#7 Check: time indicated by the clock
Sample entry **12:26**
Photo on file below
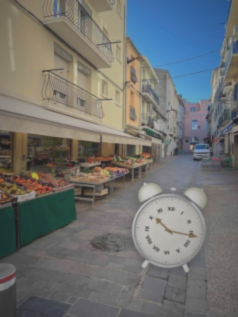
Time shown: **10:16**
